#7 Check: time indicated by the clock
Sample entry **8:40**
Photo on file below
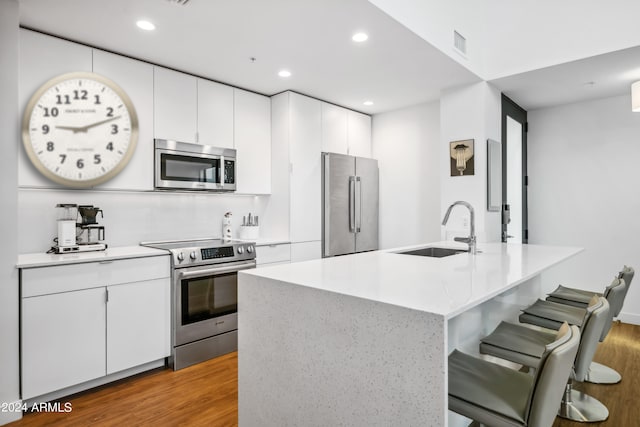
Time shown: **9:12**
